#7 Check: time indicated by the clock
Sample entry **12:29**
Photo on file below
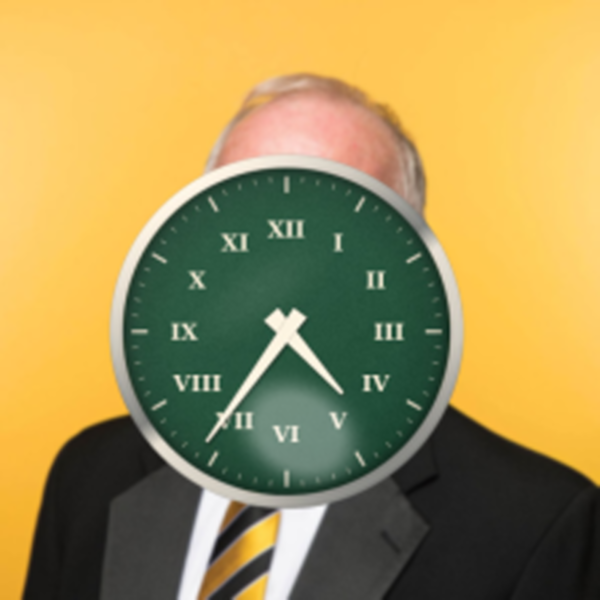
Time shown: **4:36**
